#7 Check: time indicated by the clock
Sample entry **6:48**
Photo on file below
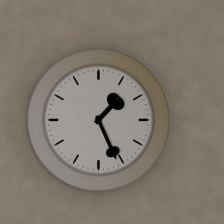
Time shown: **1:26**
